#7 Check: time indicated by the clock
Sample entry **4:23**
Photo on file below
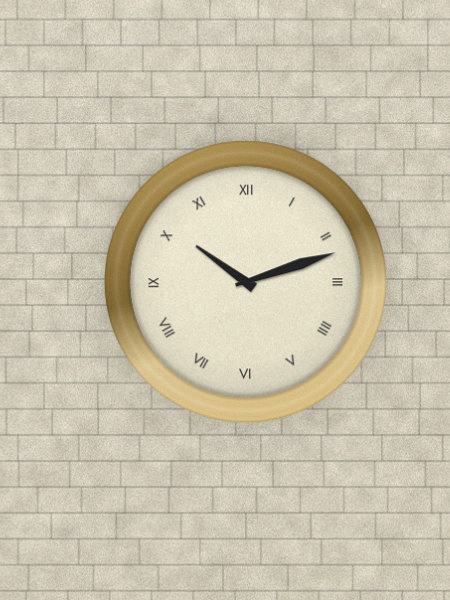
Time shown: **10:12**
